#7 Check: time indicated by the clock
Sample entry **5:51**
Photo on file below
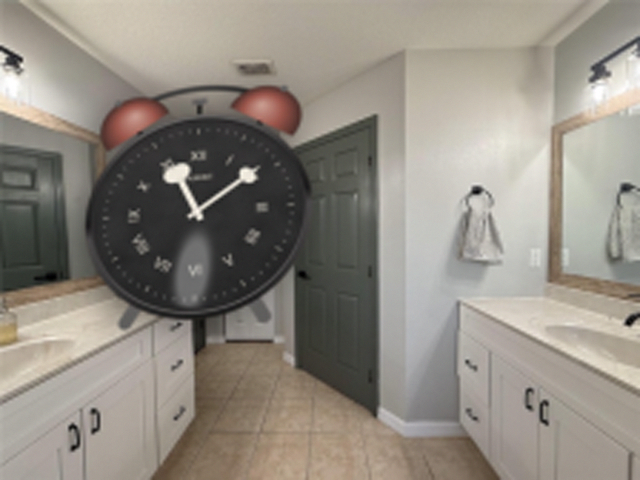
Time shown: **11:09**
